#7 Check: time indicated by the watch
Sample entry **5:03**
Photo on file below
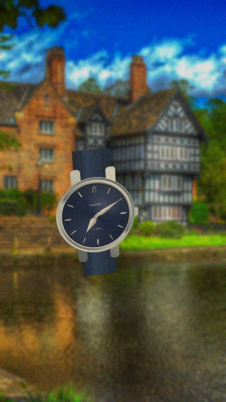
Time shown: **7:10**
